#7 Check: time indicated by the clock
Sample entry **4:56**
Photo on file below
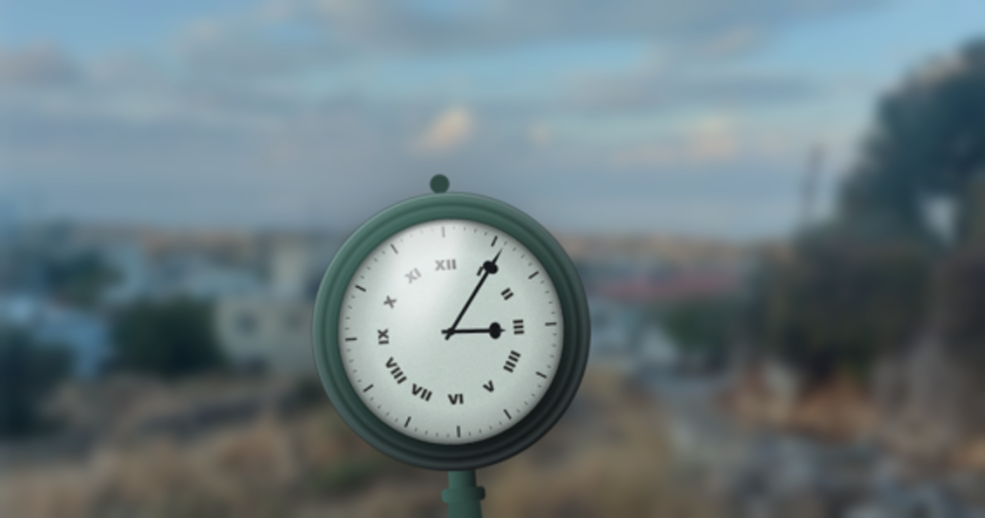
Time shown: **3:06**
